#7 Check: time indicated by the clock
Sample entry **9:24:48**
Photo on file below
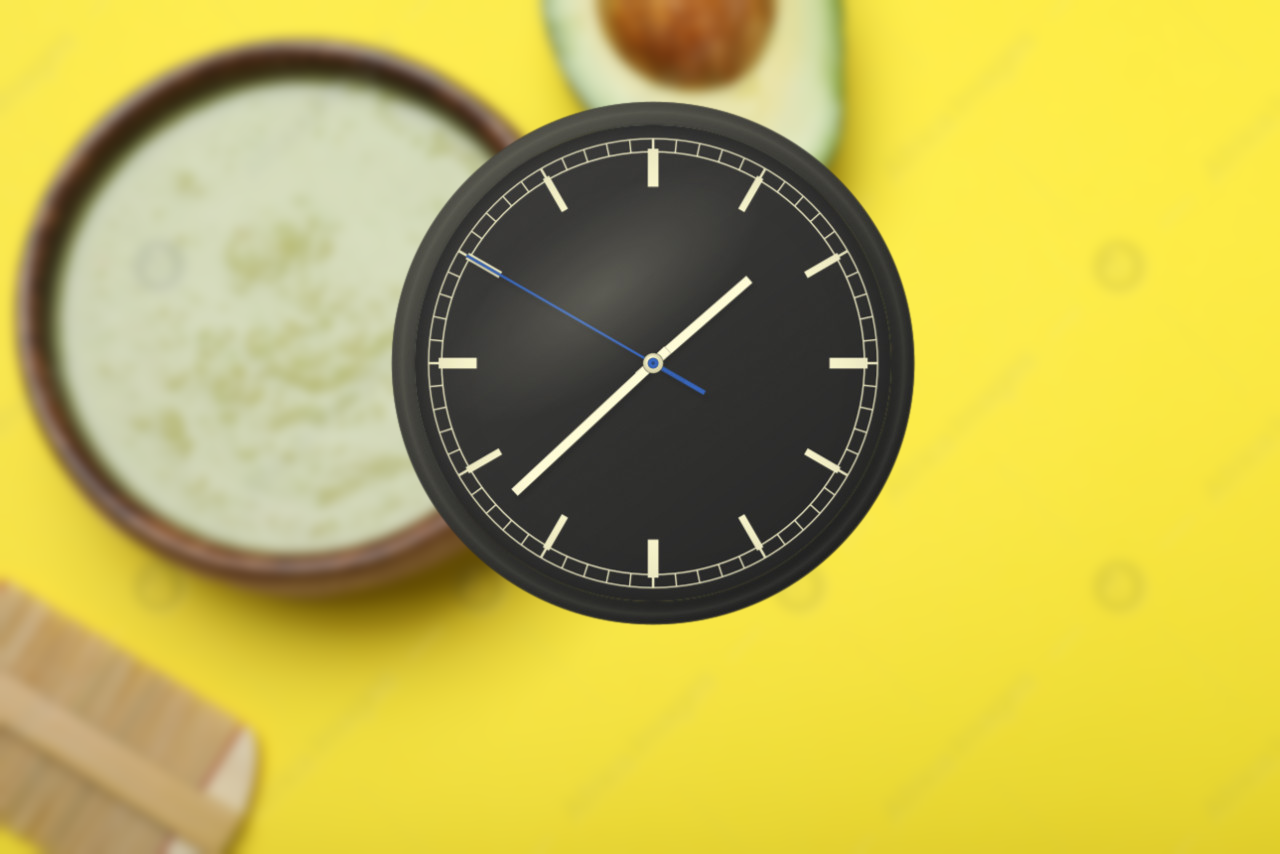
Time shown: **1:37:50**
